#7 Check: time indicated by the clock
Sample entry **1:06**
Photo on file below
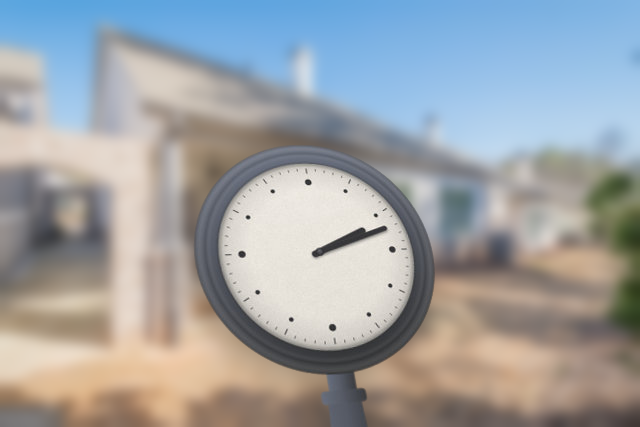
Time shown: **2:12**
